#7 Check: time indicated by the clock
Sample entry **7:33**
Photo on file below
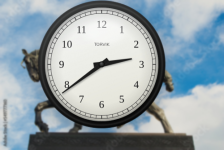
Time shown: **2:39**
